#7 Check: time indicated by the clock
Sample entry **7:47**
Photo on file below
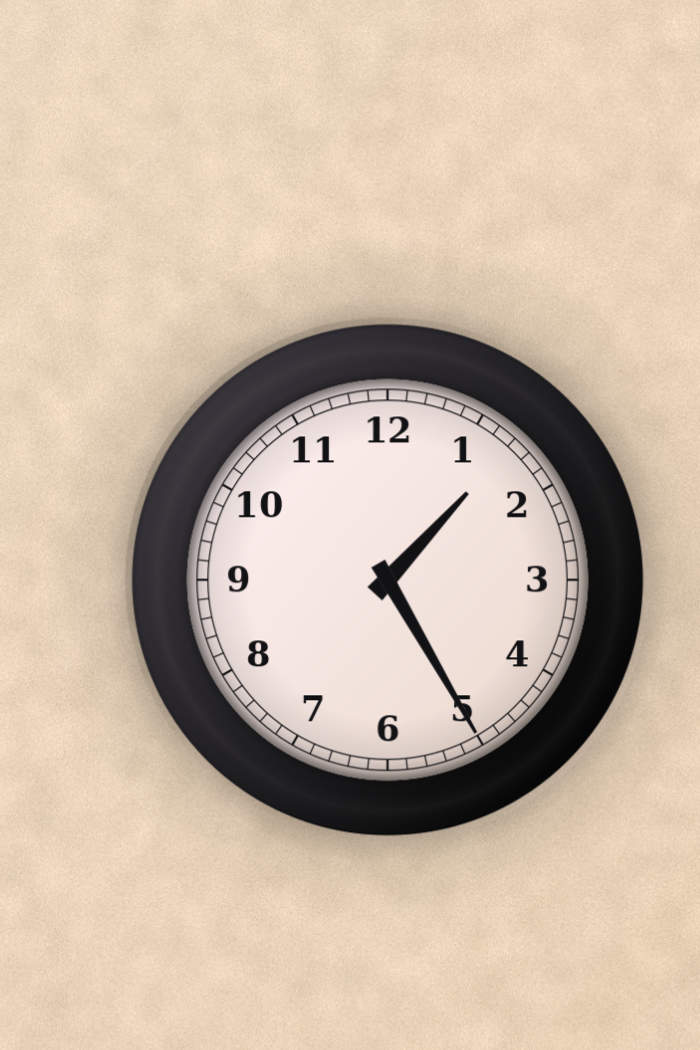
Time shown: **1:25**
